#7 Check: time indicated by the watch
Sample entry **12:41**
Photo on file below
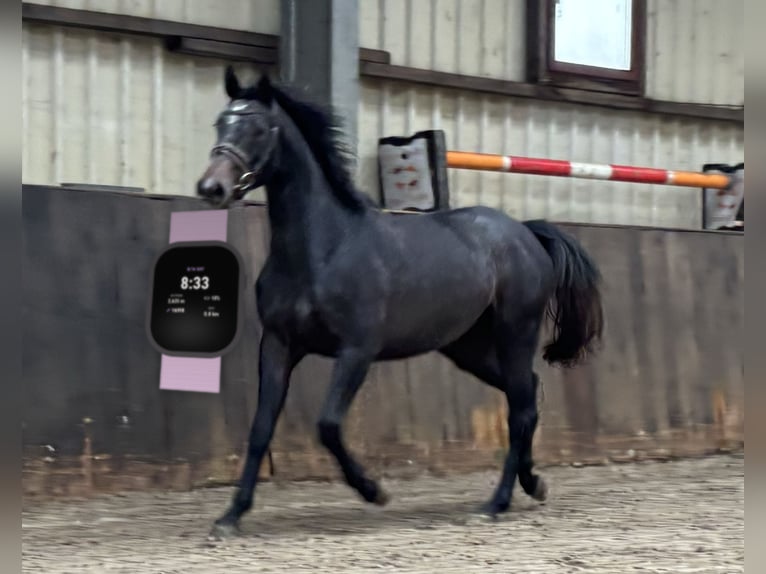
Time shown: **8:33**
